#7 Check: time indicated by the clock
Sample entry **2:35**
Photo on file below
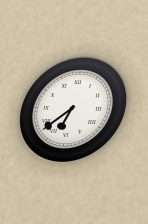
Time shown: **6:38**
